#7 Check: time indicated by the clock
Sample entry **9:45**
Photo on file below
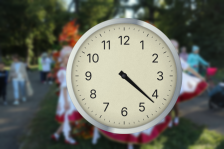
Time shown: **4:22**
